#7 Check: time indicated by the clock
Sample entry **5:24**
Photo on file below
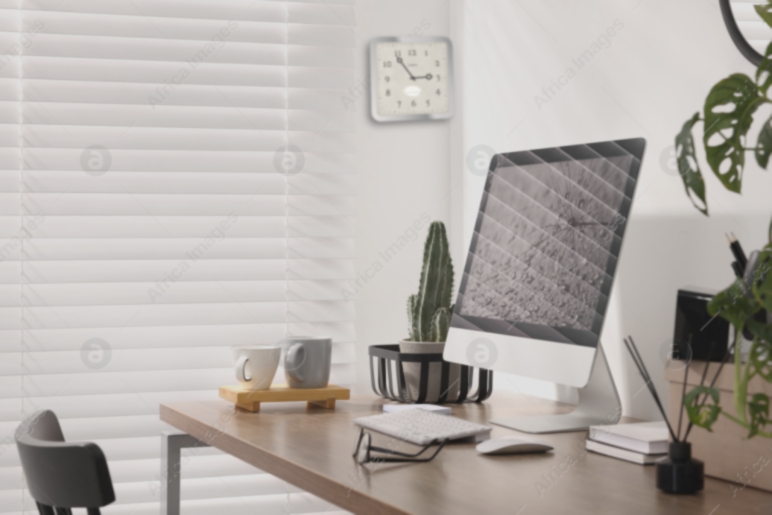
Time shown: **2:54**
